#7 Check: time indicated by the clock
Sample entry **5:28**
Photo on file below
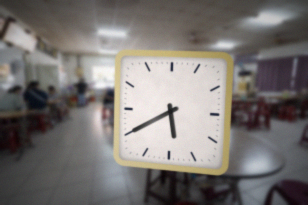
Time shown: **5:40**
